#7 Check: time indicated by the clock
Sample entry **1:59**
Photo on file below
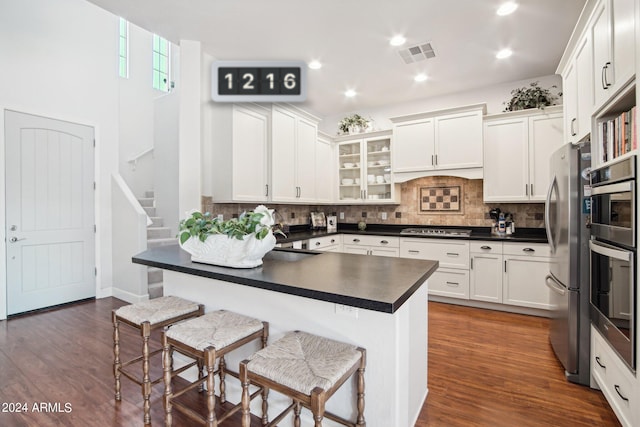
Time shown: **12:16**
